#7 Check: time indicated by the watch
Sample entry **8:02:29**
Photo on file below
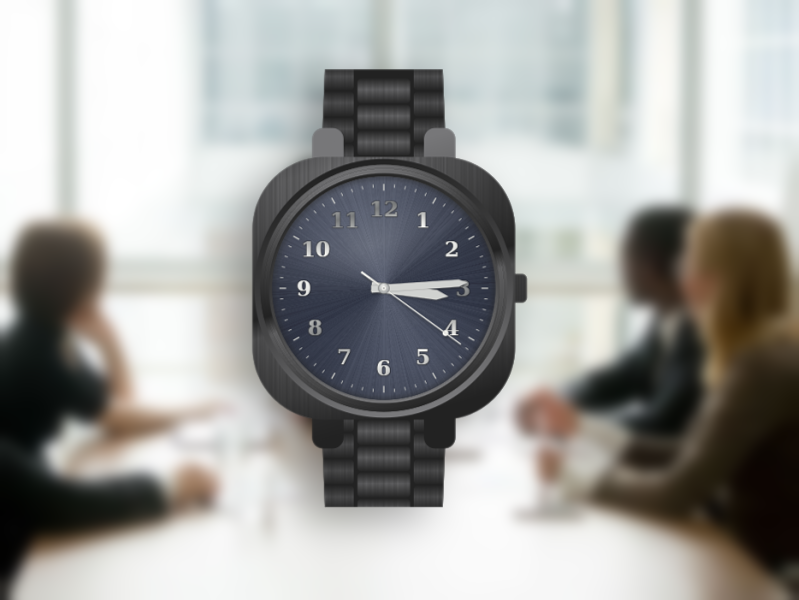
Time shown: **3:14:21**
